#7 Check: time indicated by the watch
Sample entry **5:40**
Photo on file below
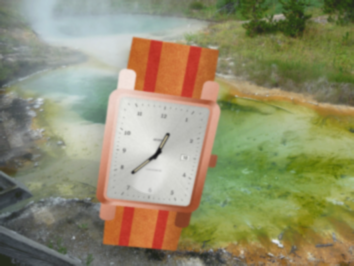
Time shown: **12:37**
